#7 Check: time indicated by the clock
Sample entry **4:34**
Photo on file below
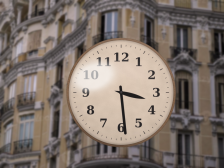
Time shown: **3:29**
